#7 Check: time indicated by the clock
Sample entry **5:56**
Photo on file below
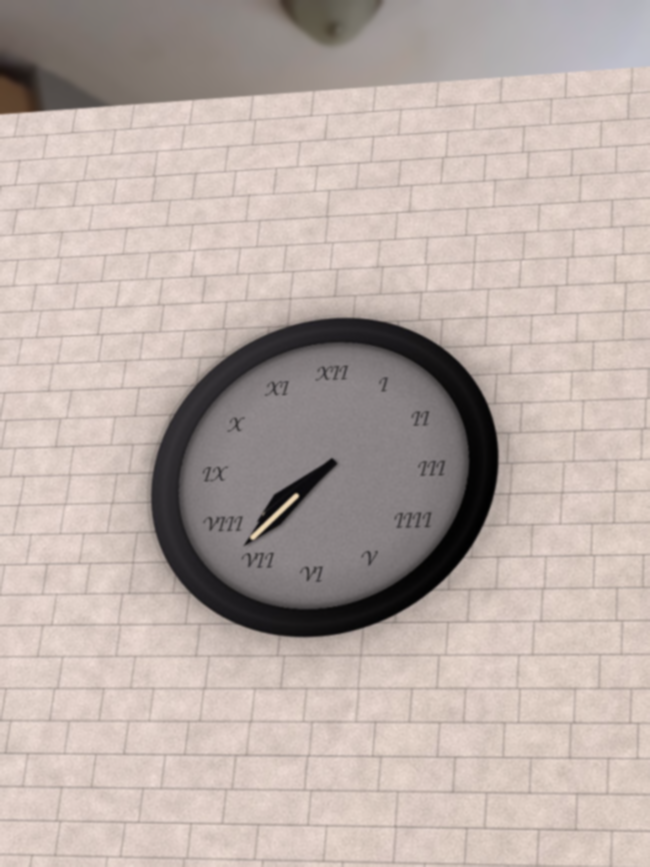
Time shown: **7:37**
